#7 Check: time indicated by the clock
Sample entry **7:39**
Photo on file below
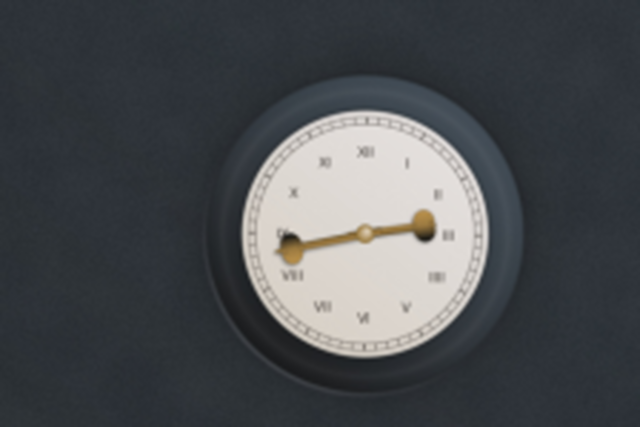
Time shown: **2:43**
